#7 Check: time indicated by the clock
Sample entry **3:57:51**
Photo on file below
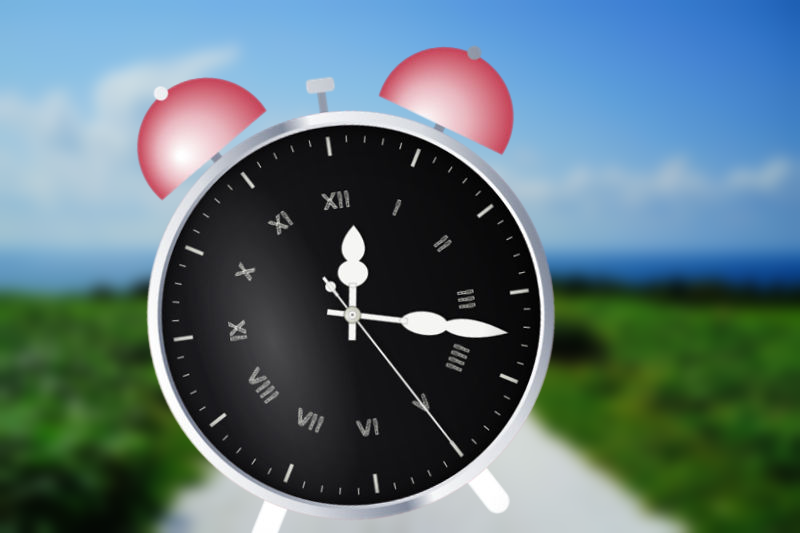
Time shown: **12:17:25**
